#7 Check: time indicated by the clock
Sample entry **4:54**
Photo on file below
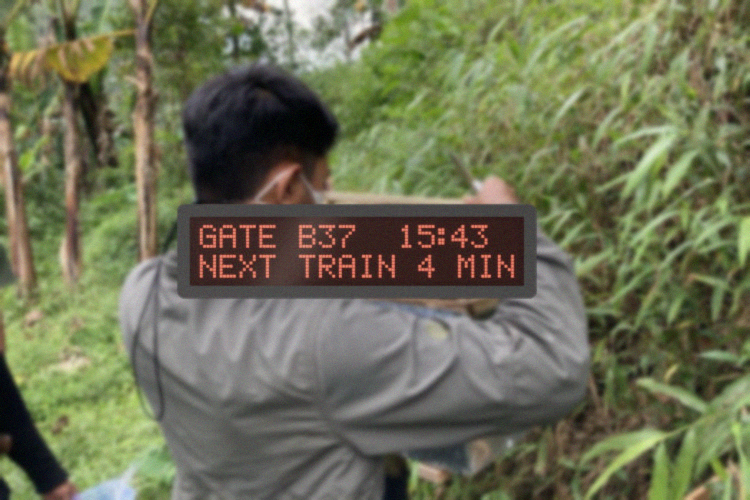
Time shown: **15:43**
